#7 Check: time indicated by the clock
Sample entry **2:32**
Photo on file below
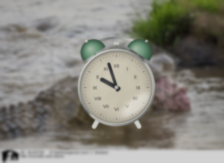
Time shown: **9:57**
